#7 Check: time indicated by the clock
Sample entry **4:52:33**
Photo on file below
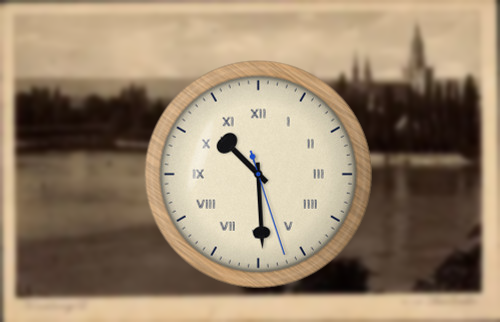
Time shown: **10:29:27**
